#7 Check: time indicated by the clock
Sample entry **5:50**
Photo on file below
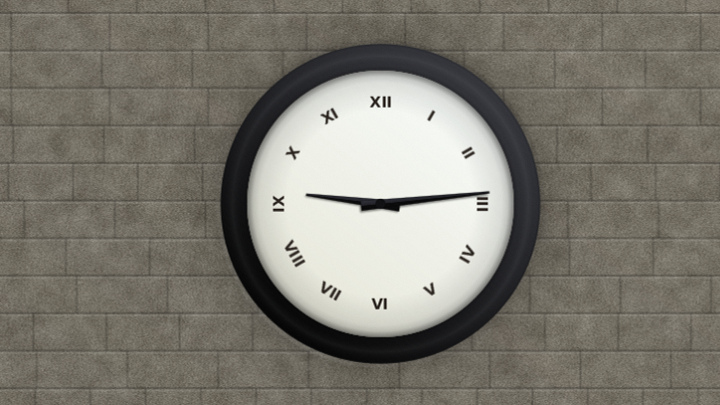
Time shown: **9:14**
